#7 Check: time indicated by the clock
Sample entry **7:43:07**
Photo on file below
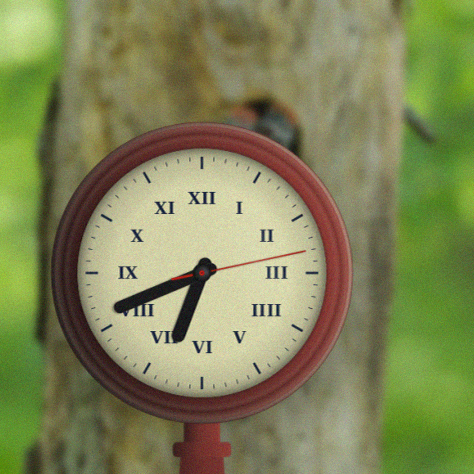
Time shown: **6:41:13**
